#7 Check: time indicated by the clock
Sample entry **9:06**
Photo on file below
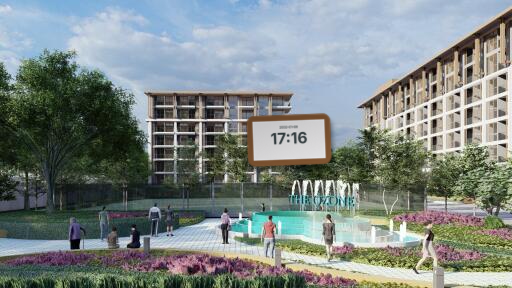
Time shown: **17:16**
